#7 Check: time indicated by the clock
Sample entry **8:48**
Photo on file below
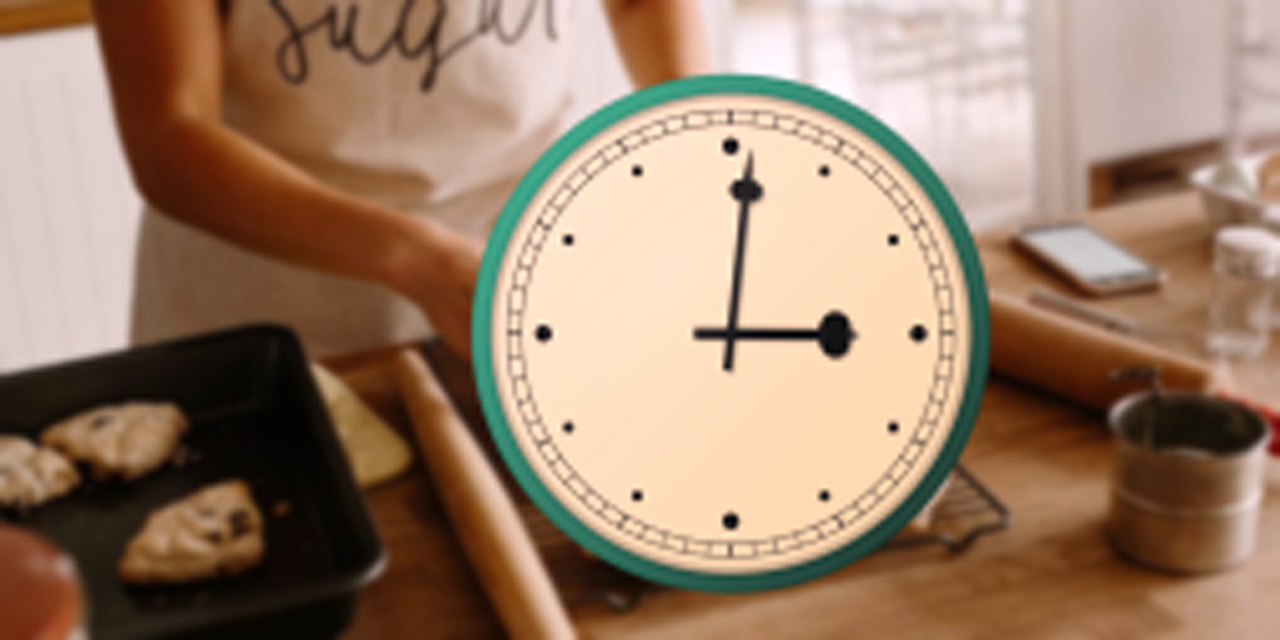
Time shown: **3:01**
